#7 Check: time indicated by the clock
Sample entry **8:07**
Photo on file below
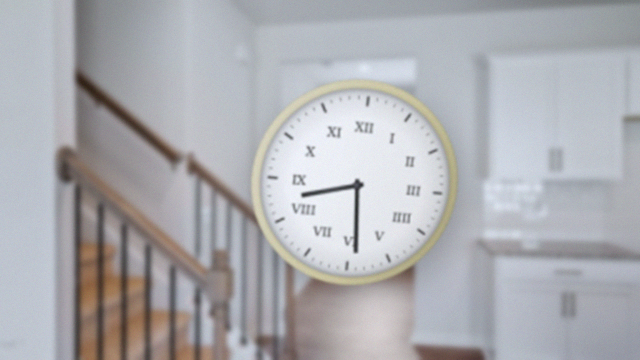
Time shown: **8:29**
